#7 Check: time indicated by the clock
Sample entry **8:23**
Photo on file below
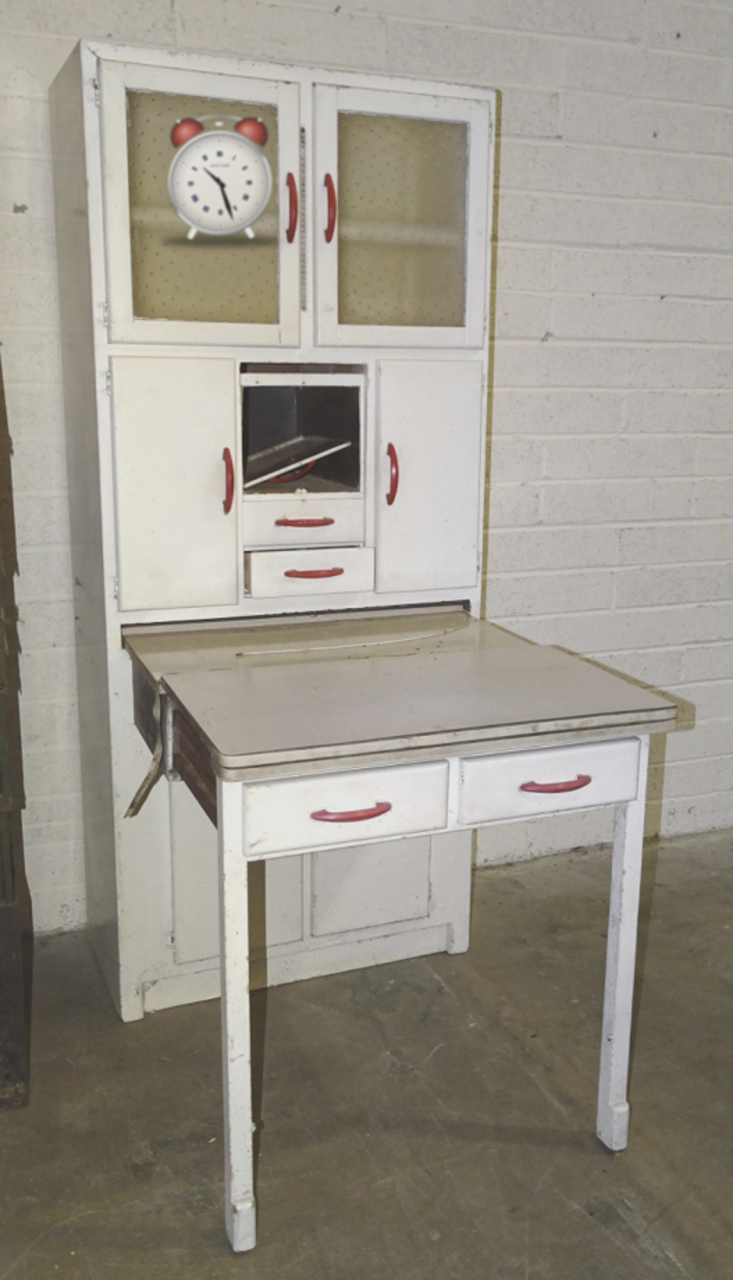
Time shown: **10:27**
